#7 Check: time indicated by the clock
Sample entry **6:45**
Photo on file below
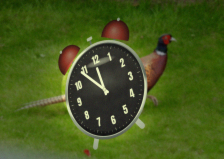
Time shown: **11:54**
